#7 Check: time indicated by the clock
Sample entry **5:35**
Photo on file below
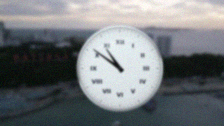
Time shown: **10:51**
